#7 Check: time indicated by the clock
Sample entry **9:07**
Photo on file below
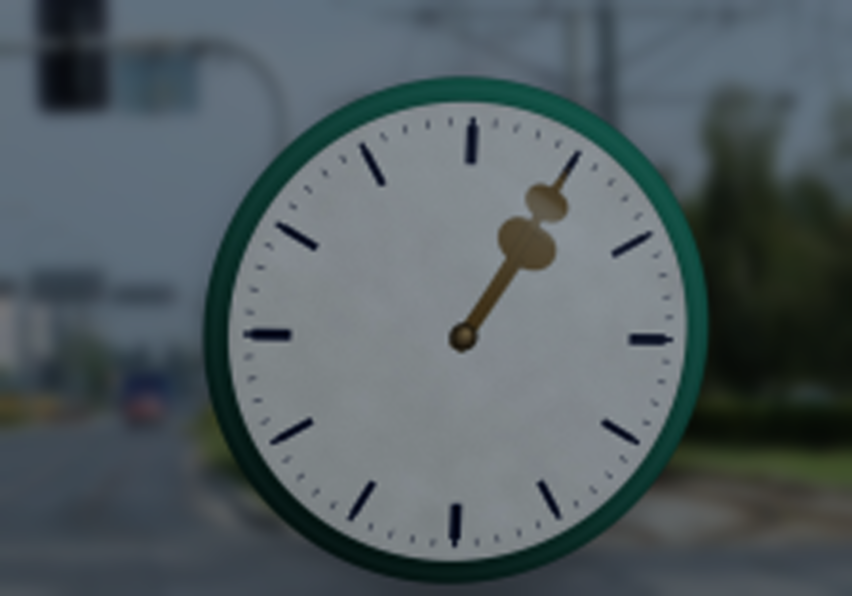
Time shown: **1:05**
